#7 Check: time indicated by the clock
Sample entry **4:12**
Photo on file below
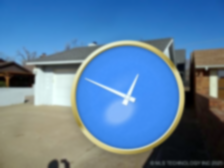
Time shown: **12:49**
